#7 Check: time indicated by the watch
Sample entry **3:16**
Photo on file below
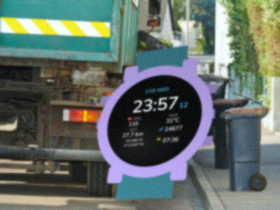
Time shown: **23:57**
